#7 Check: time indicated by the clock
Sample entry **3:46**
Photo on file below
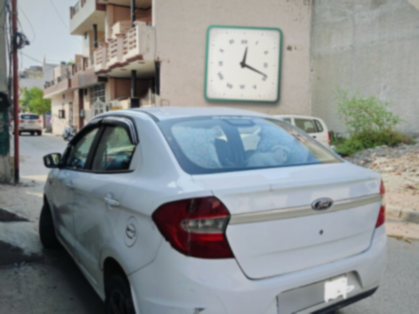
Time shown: **12:19**
